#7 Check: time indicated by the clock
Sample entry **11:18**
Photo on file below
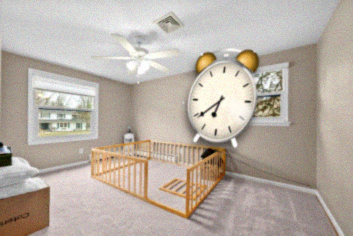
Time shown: **6:39**
